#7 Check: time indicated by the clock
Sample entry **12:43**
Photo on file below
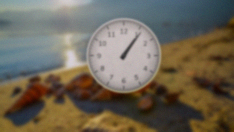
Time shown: **1:06**
